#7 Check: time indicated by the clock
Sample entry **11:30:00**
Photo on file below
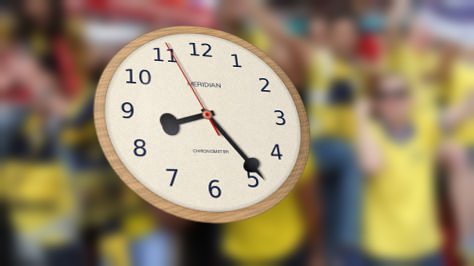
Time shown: **8:23:56**
